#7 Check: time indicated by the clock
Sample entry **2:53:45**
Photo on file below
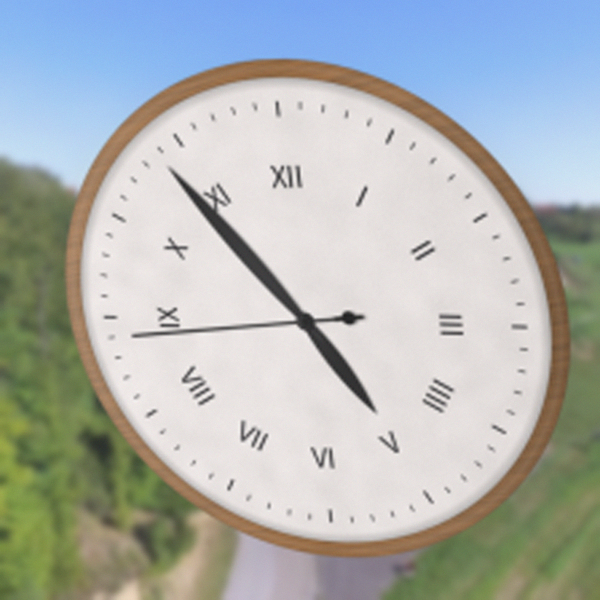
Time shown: **4:53:44**
